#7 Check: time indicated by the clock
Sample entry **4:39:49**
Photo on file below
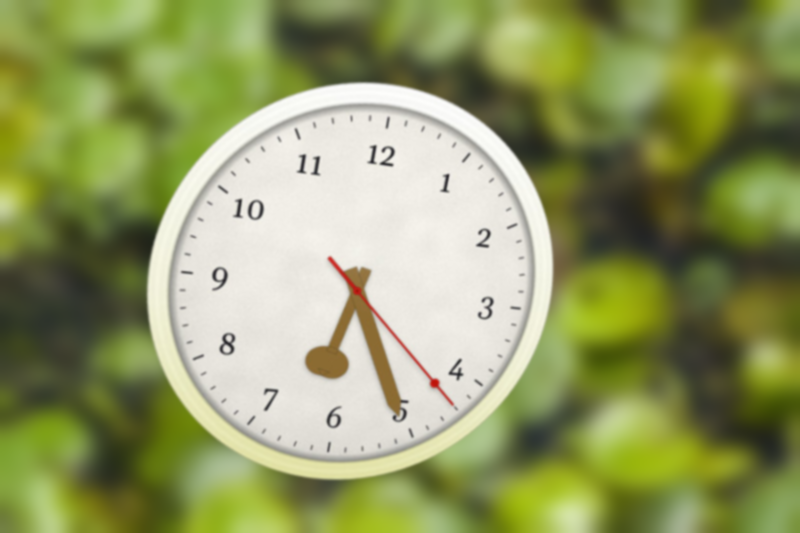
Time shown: **6:25:22**
